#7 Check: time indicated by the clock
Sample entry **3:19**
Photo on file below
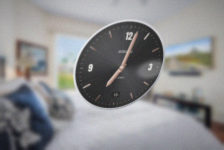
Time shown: **7:02**
